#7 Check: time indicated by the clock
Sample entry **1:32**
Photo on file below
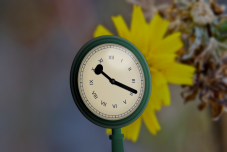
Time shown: **10:19**
